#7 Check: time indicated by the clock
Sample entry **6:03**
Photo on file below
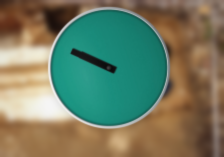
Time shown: **9:49**
